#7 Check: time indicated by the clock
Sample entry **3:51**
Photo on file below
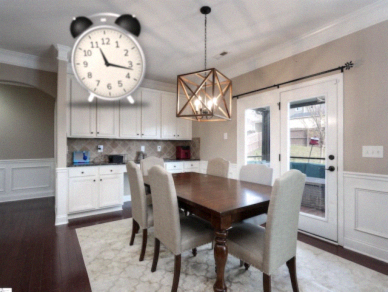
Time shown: **11:17**
